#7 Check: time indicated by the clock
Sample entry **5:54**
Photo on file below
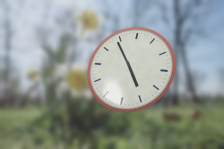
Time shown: **4:54**
